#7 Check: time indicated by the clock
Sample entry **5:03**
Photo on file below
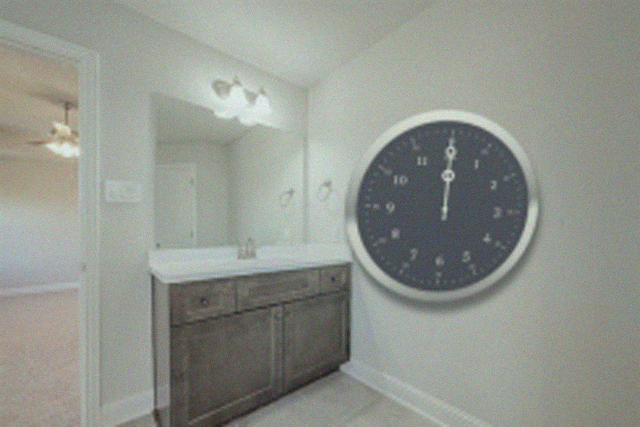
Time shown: **12:00**
